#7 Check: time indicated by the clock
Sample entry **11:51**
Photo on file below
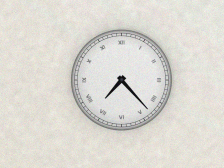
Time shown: **7:23**
